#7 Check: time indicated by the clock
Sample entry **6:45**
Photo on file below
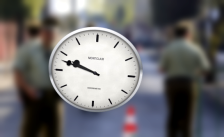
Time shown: **9:48**
